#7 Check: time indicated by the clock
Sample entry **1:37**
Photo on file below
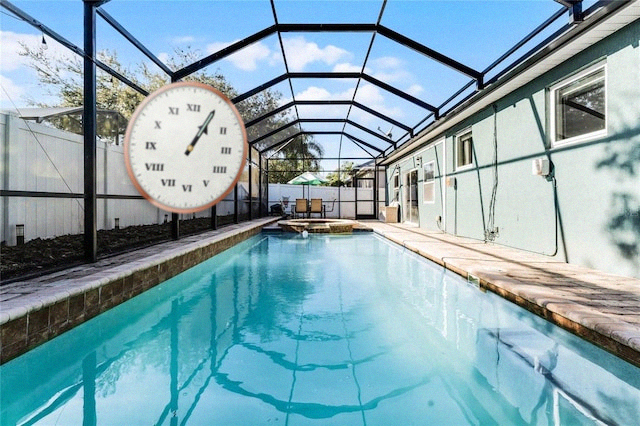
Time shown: **1:05**
